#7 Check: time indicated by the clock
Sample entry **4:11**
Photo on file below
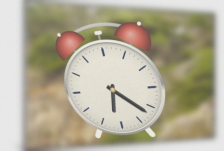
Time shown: **6:22**
